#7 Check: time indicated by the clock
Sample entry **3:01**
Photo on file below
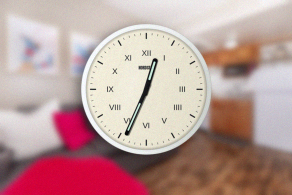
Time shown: **12:34**
